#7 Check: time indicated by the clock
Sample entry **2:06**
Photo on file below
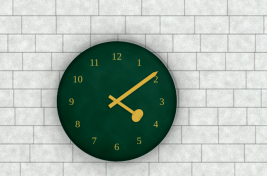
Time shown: **4:09**
